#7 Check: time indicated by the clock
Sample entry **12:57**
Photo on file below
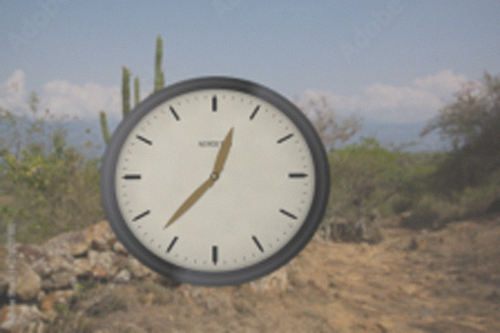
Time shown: **12:37**
